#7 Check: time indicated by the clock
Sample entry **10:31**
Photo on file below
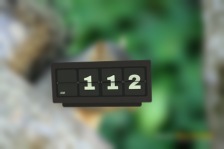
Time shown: **1:12**
